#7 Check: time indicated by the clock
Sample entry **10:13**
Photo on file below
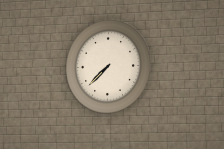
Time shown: **7:38**
